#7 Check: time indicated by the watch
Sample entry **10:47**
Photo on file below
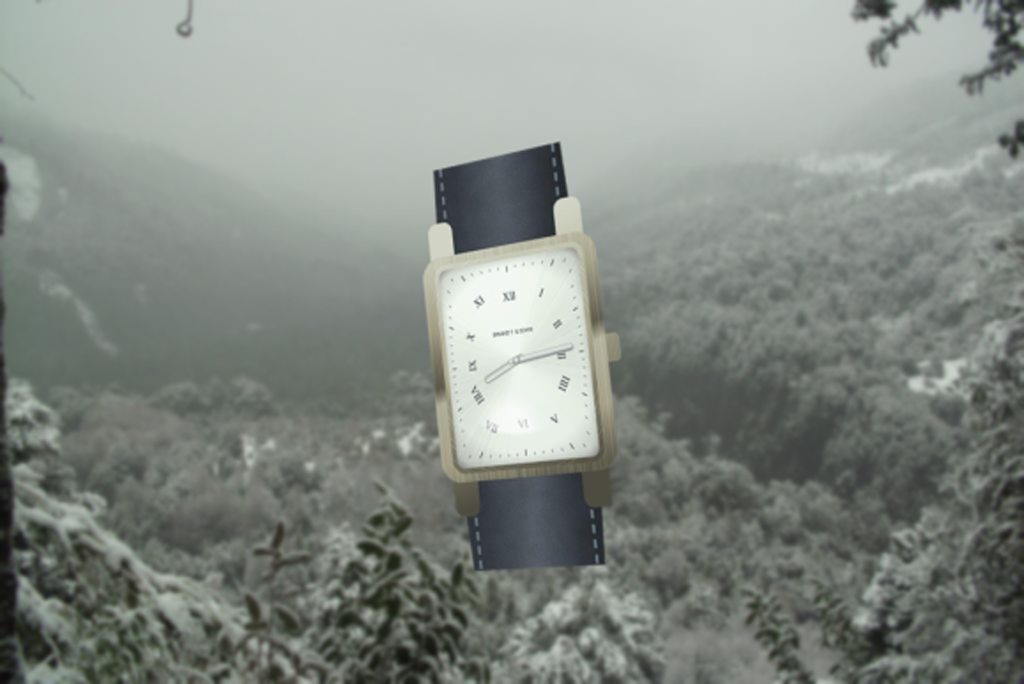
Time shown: **8:14**
